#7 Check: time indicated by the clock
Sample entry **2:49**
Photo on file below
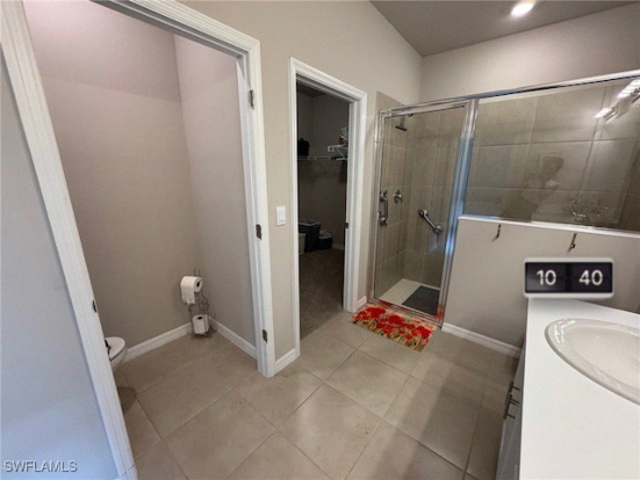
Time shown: **10:40**
